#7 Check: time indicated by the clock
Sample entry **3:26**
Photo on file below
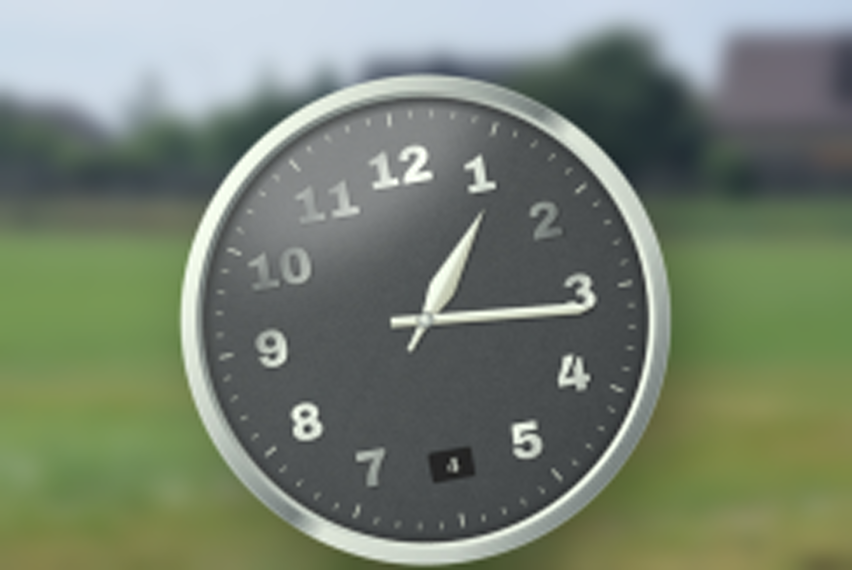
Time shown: **1:16**
